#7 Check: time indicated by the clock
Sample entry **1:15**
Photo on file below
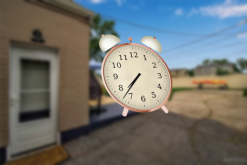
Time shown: **7:37**
